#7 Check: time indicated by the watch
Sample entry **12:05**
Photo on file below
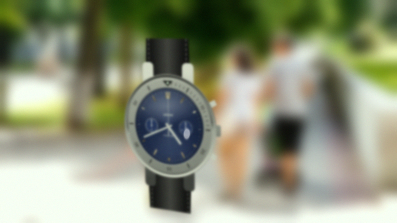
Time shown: **4:41**
